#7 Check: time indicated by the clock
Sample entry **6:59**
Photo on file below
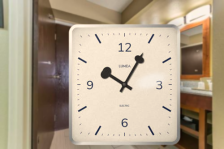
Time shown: **10:05**
